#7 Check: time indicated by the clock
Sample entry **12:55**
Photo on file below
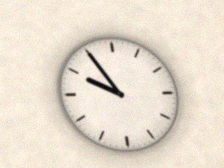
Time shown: **9:55**
